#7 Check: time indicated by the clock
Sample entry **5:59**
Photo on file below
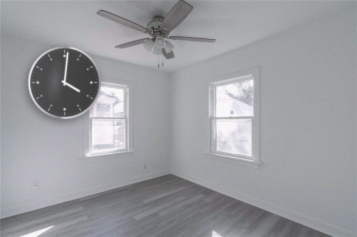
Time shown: **4:01**
